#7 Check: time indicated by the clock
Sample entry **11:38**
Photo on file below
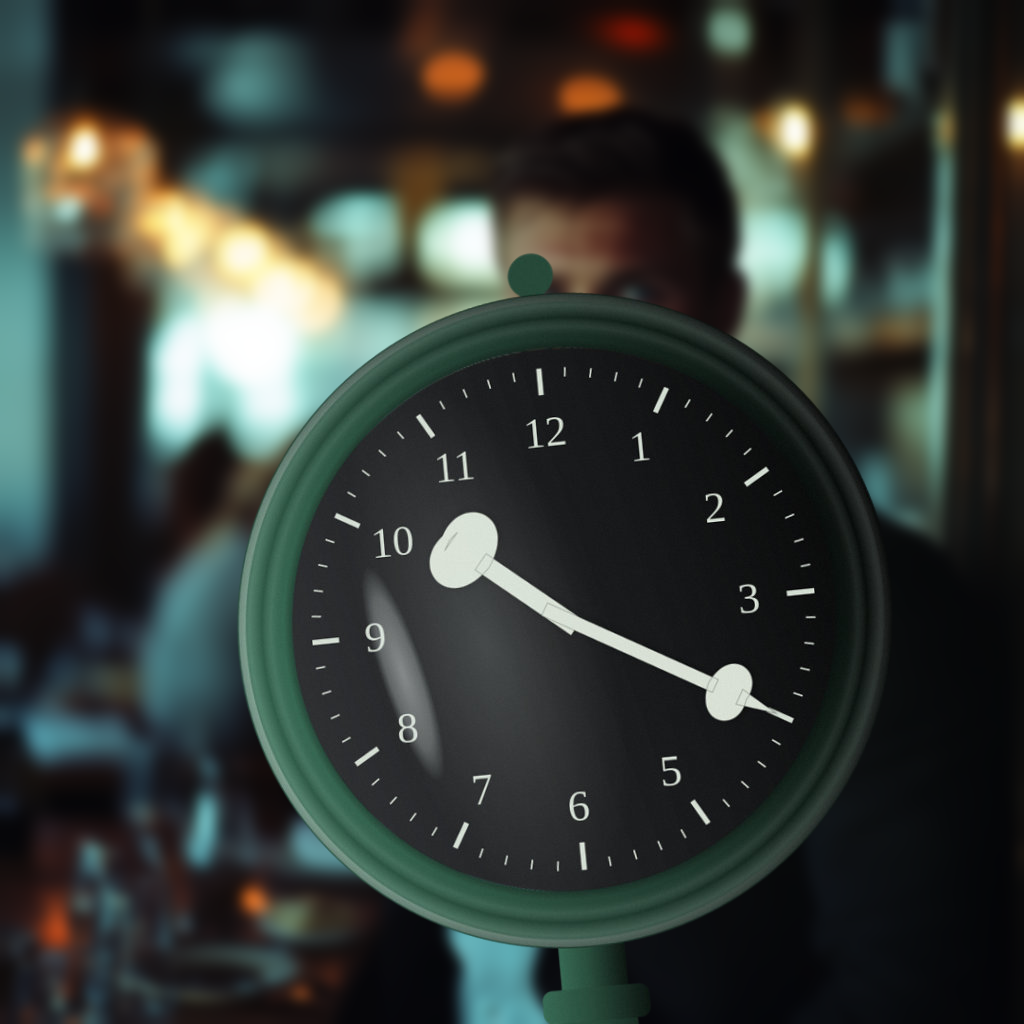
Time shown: **10:20**
